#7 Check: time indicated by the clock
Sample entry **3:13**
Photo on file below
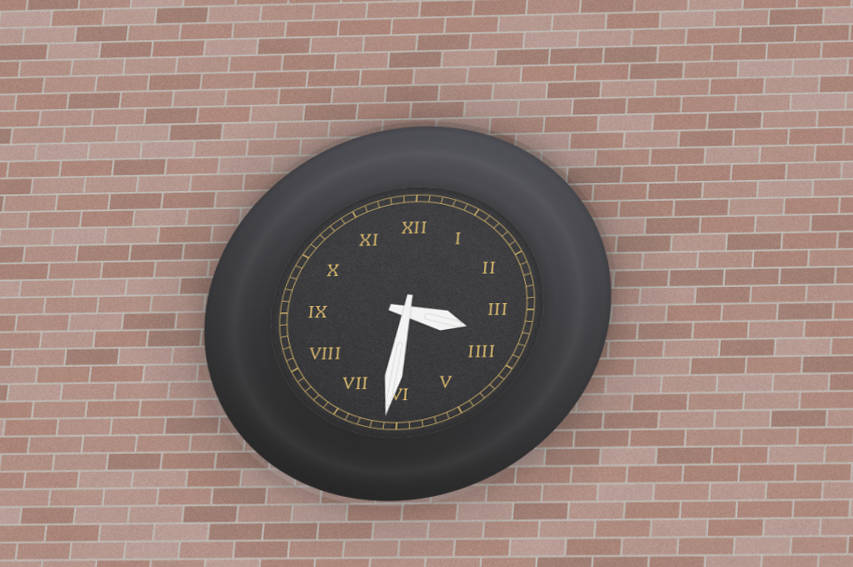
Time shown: **3:31**
